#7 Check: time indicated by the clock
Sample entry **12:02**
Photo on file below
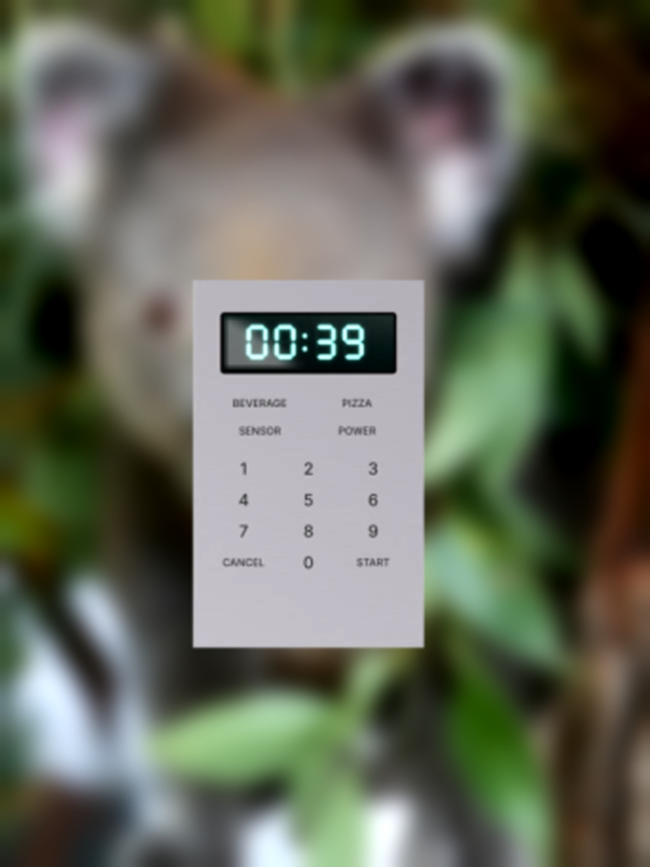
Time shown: **0:39**
